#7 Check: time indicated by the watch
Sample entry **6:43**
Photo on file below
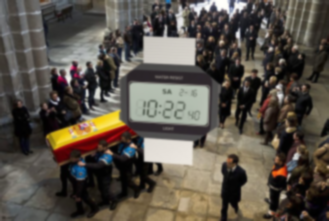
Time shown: **10:22**
